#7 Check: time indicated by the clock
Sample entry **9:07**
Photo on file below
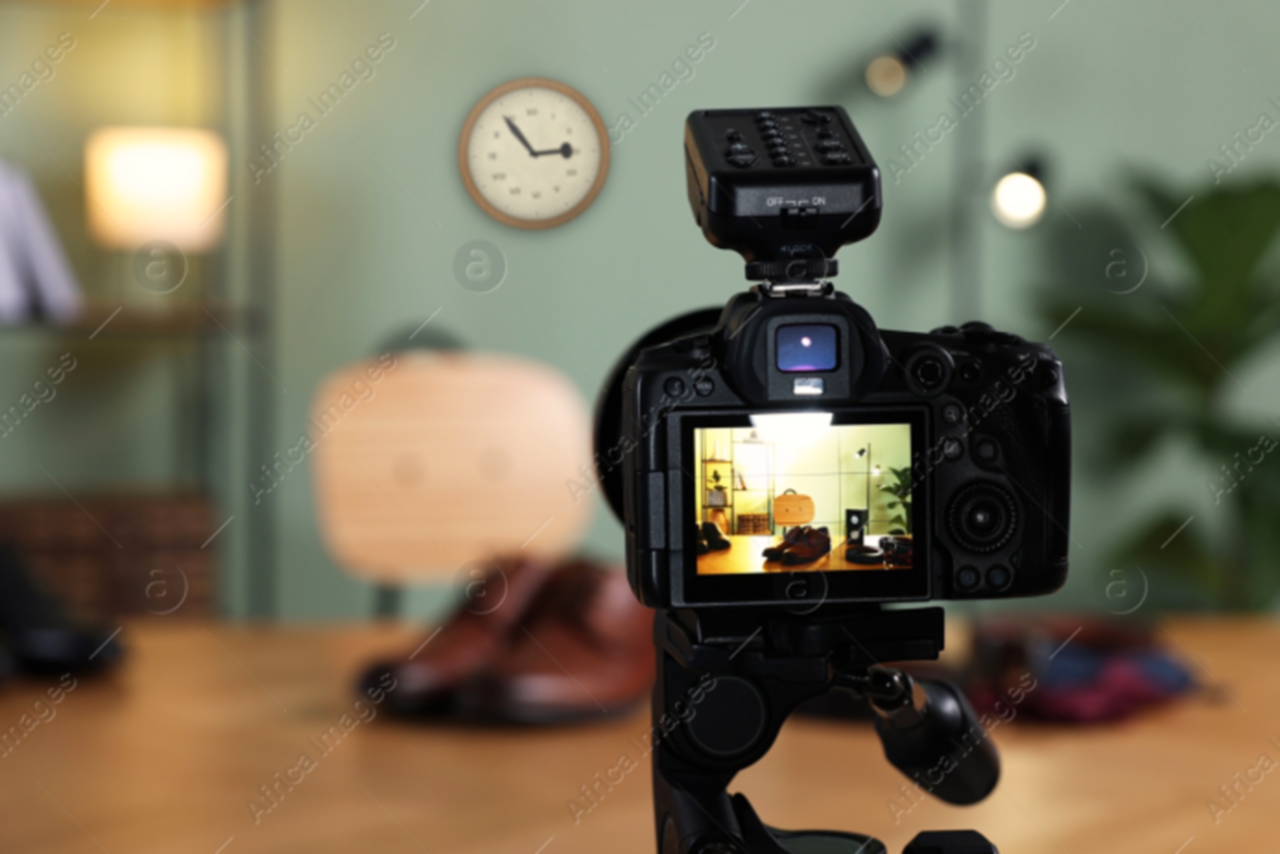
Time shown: **2:54**
